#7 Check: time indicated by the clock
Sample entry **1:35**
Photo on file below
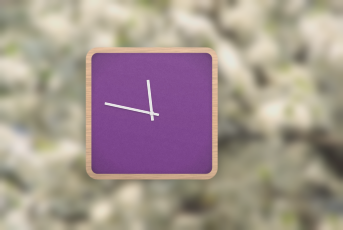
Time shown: **11:47**
